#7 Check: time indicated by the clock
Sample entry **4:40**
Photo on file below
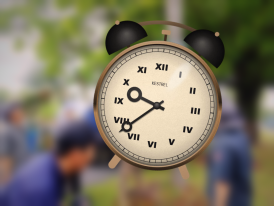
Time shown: **9:38**
